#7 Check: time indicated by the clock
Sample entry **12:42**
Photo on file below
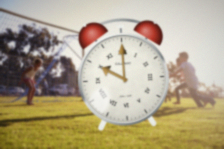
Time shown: **10:00**
